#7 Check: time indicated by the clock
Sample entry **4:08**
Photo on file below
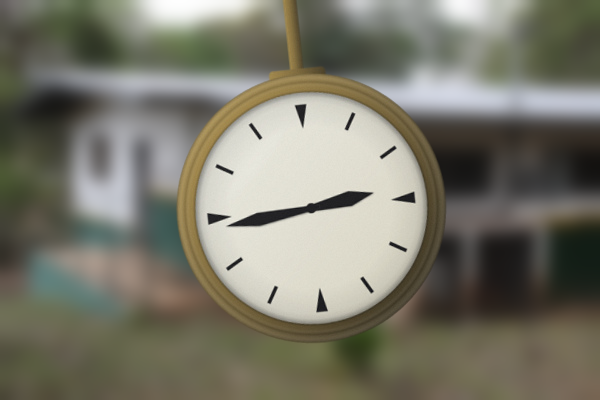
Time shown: **2:44**
